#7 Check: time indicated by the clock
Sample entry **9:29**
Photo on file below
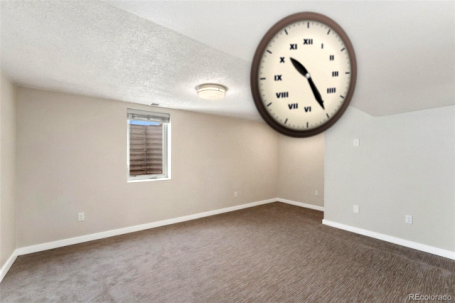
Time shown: **10:25**
